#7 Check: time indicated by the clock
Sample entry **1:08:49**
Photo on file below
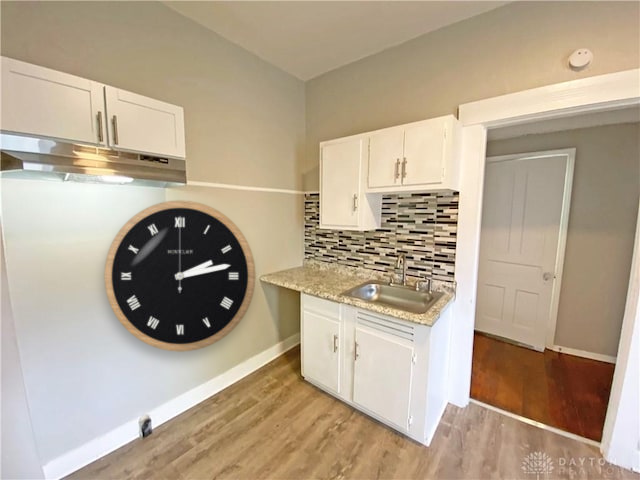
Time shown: **2:13:00**
